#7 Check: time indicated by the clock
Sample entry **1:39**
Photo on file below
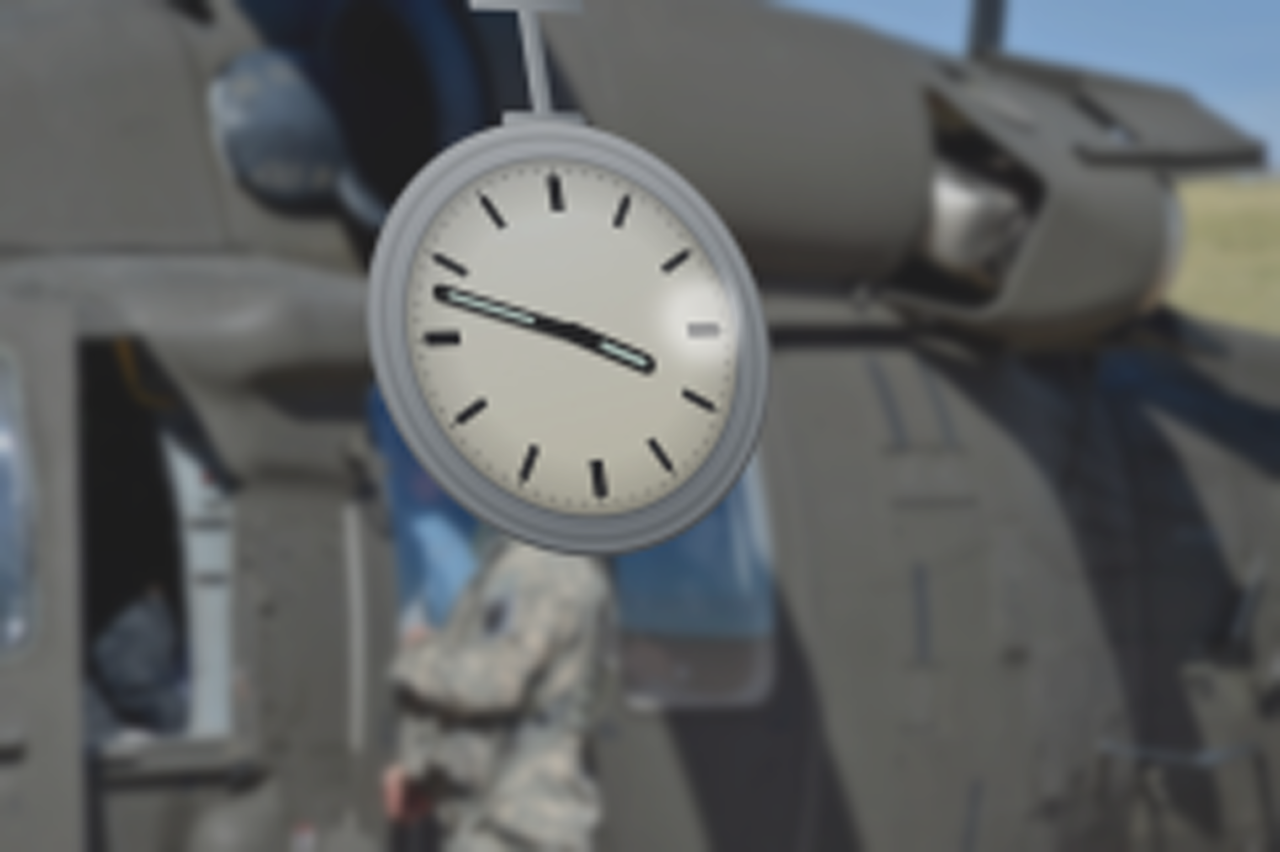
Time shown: **3:48**
